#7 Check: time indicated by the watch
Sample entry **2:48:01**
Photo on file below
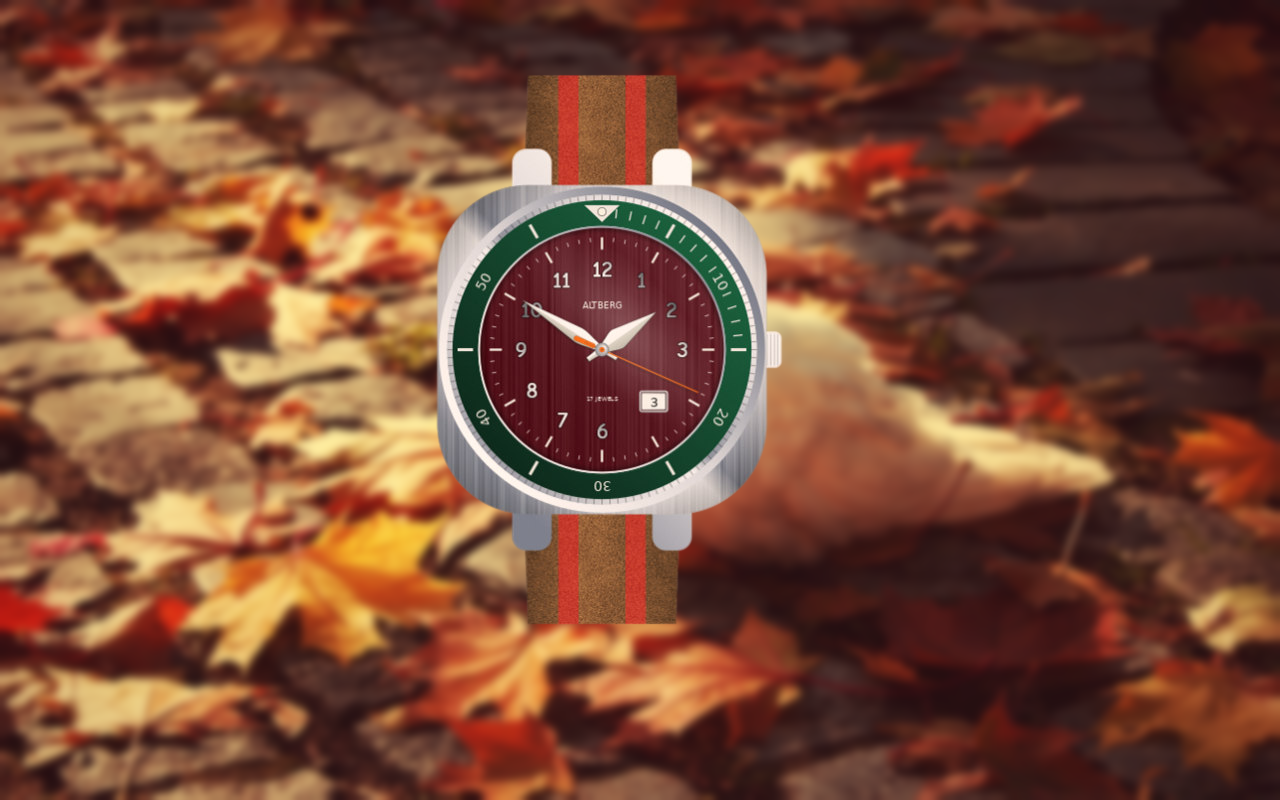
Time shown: **1:50:19**
